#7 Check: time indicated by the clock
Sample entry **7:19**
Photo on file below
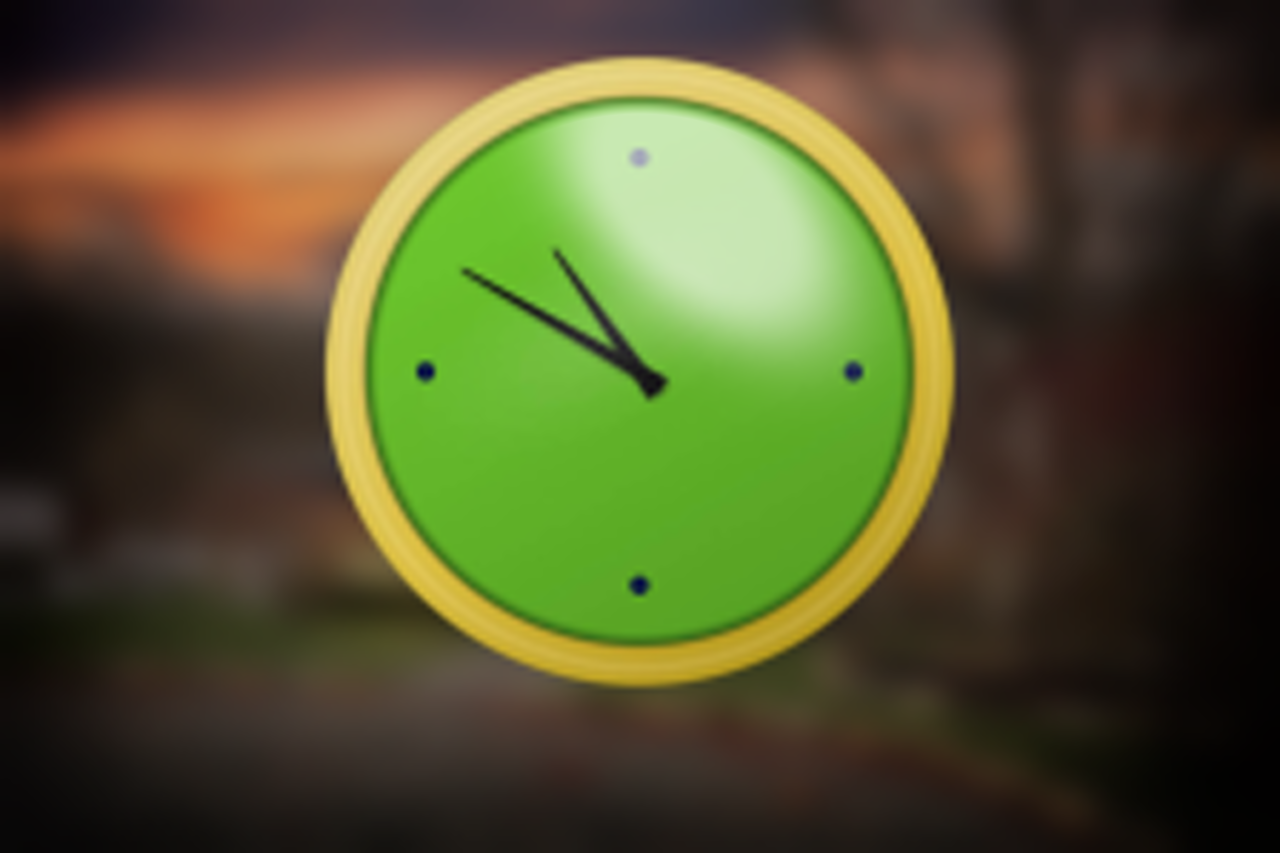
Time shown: **10:50**
